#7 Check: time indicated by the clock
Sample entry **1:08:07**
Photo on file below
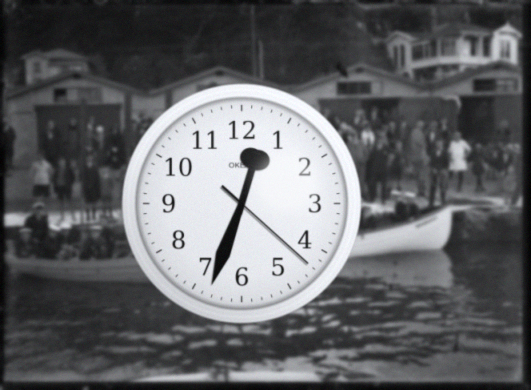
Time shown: **12:33:22**
